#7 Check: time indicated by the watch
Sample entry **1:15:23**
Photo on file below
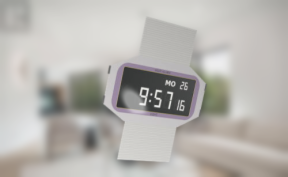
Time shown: **9:57:16**
